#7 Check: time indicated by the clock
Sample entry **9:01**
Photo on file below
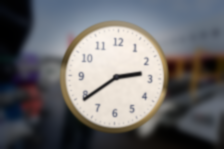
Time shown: **2:39**
